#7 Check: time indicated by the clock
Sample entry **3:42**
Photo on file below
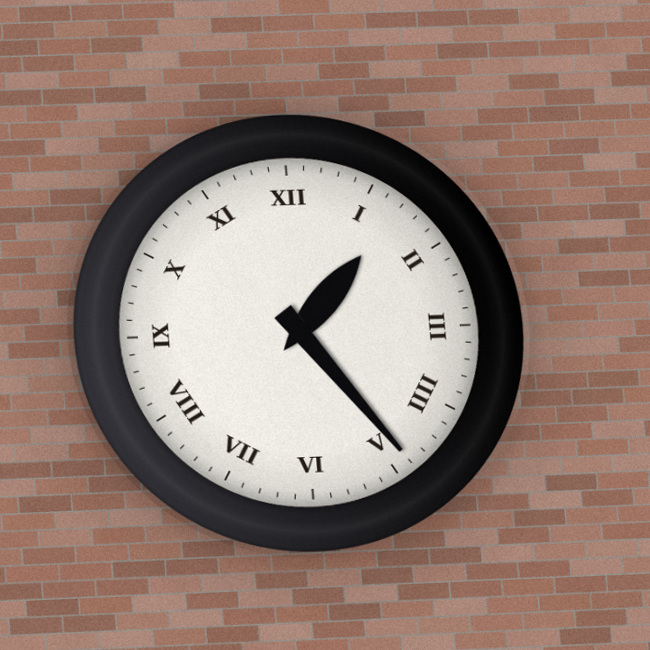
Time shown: **1:24**
